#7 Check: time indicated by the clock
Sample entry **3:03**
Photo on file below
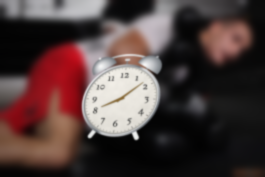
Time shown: **8:08**
